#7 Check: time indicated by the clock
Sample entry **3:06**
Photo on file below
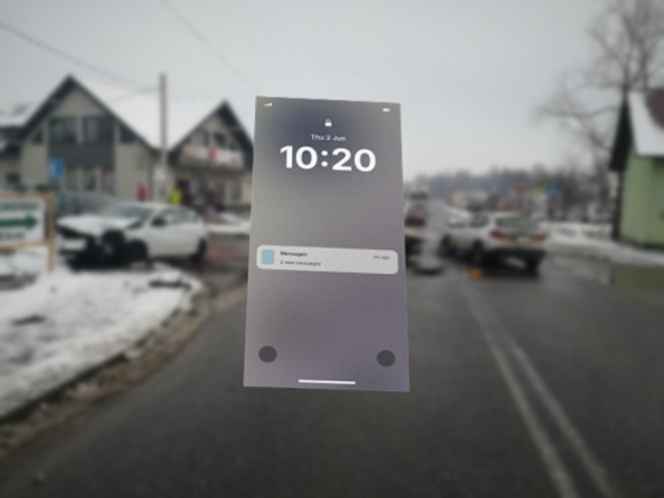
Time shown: **10:20**
